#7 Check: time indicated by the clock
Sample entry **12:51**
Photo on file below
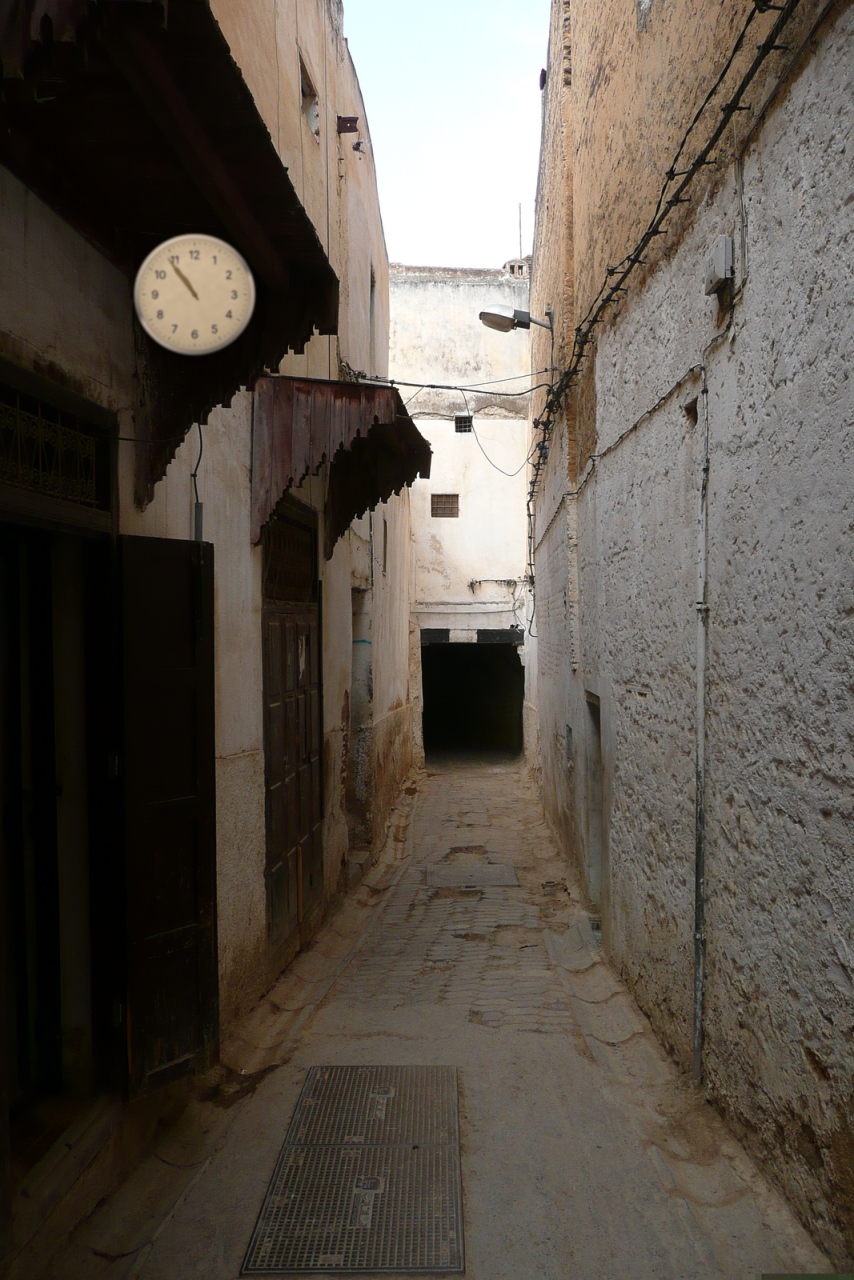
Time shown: **10:54**
